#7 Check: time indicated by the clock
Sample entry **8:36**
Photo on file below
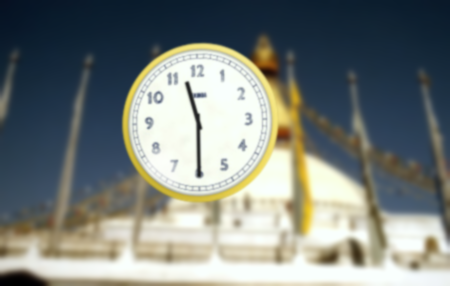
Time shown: **11:30**
